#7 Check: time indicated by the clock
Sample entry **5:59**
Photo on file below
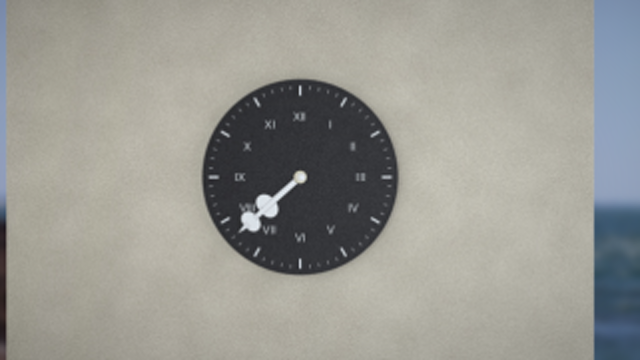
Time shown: **7:38**
